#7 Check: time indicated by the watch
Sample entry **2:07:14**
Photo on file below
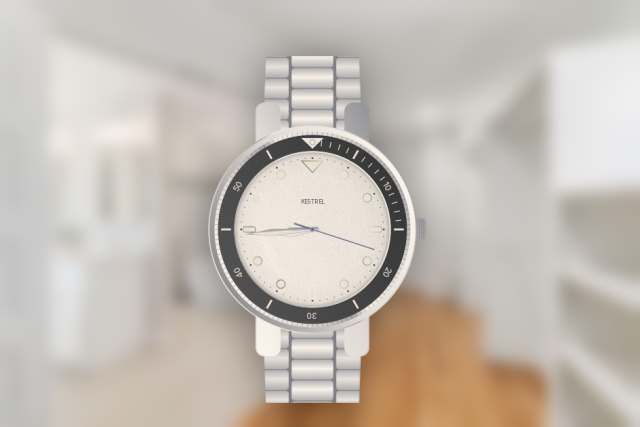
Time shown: **8:44:18**
